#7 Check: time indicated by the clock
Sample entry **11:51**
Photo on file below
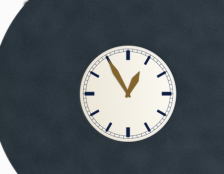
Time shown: **12:55**
